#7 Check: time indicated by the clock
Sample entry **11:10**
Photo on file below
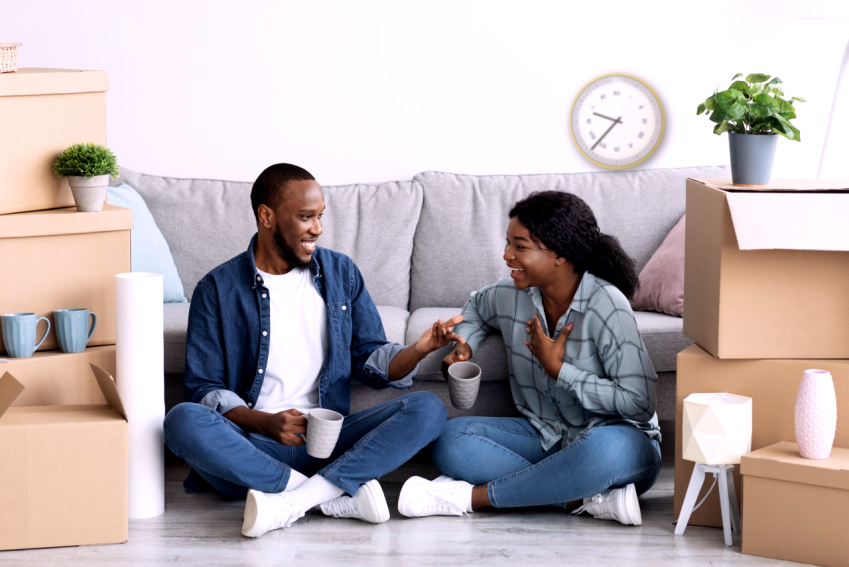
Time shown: **9:37**
